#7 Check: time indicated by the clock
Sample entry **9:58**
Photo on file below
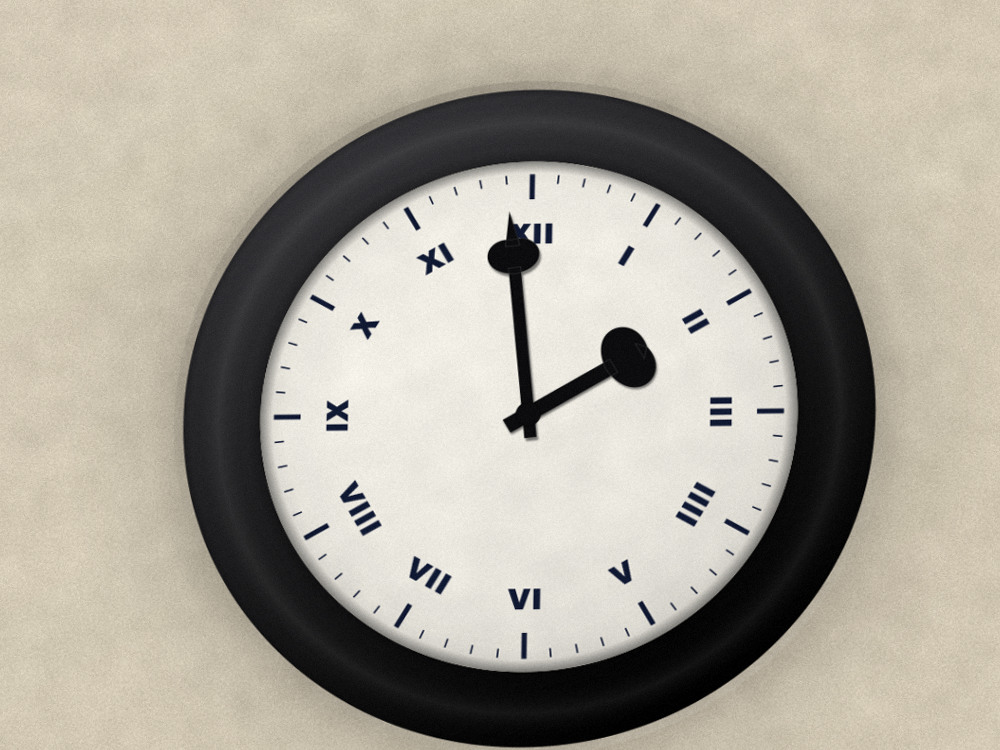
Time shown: **1:59**
